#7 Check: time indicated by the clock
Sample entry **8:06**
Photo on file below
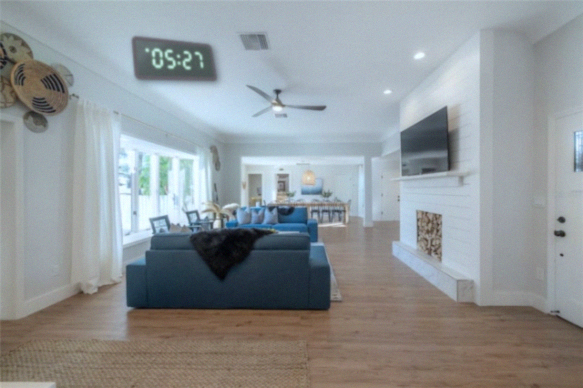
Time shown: **5:27**
